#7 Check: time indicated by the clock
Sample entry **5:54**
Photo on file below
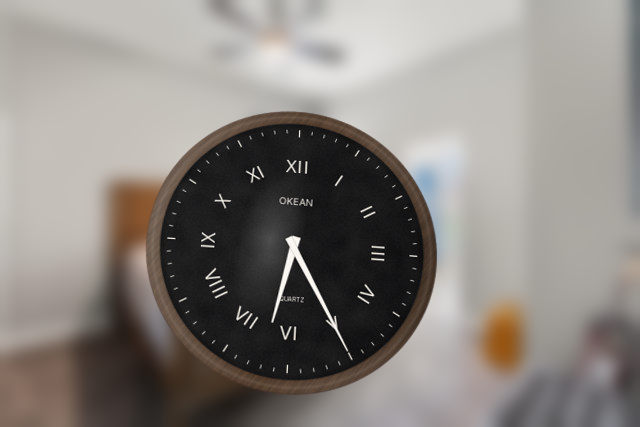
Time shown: **6:25**
